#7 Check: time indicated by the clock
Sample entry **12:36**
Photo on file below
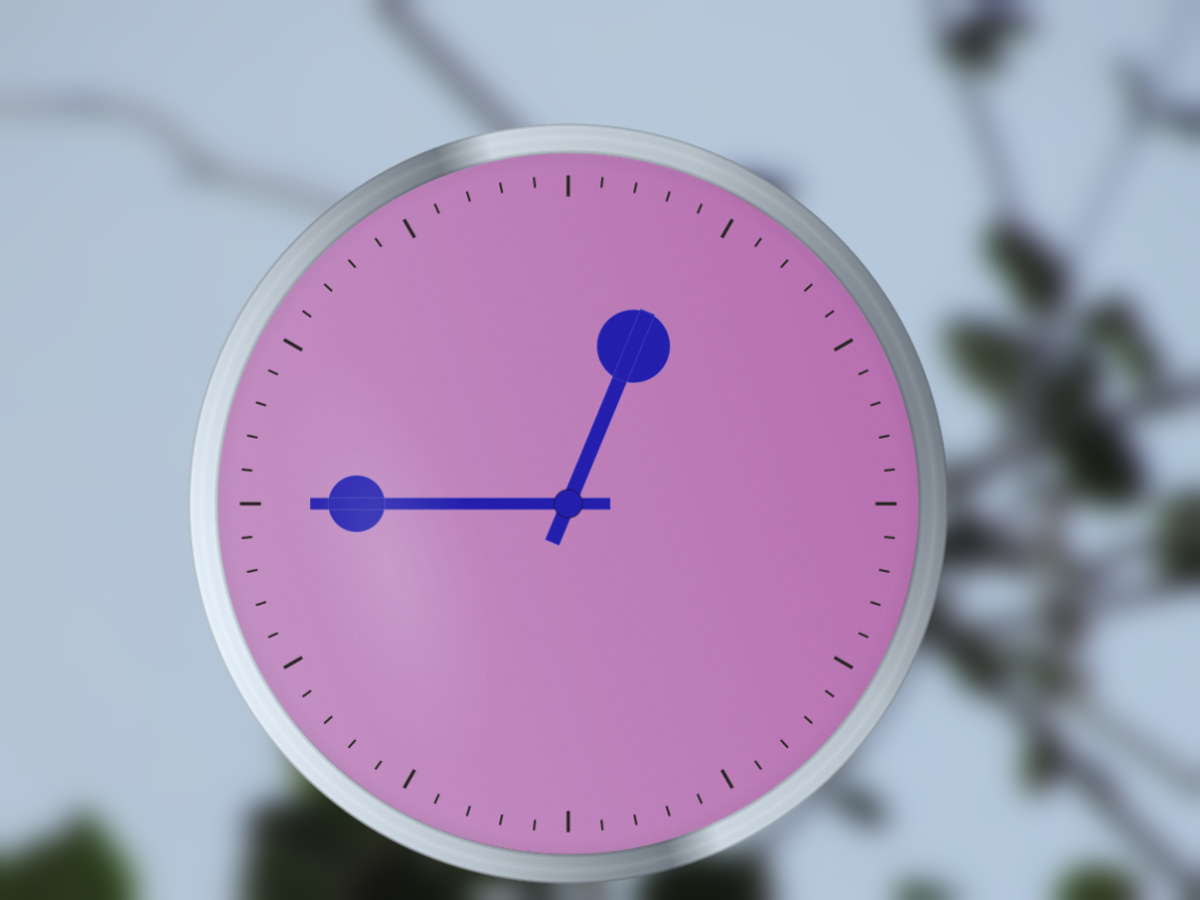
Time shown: **12:45**
